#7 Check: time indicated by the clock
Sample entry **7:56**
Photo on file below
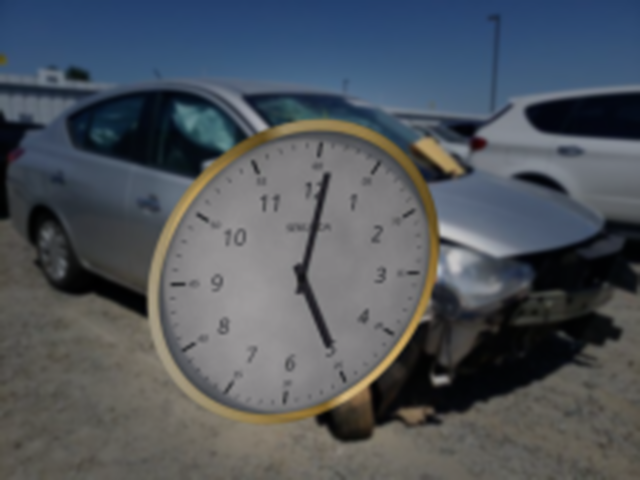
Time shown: **5:01**
